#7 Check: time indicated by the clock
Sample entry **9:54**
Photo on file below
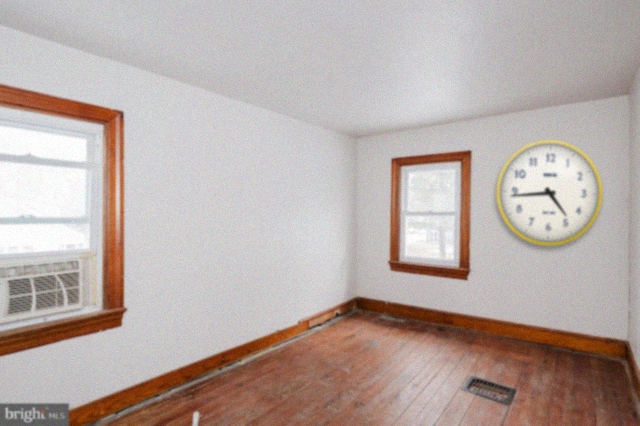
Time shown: **4:44**
